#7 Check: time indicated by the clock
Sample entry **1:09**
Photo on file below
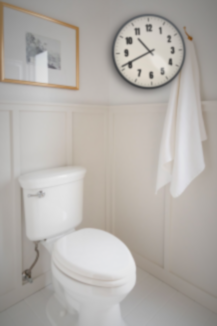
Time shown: **10:41**
